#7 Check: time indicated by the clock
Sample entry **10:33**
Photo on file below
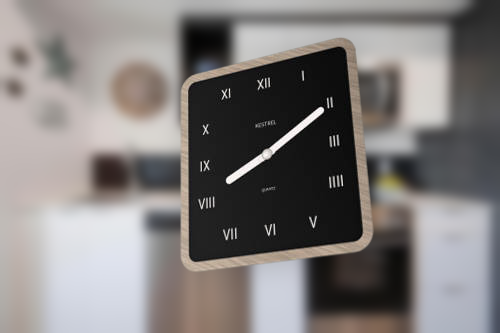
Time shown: **8:10**
